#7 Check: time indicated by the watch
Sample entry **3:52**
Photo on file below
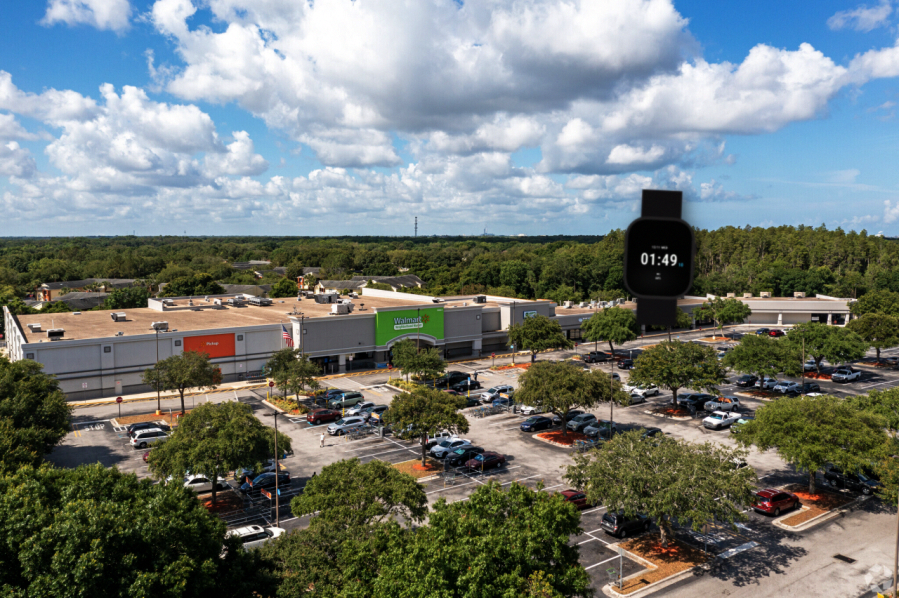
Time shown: **1:49**
